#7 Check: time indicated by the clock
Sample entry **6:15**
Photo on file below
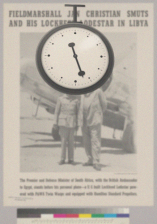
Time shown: **11:27**
